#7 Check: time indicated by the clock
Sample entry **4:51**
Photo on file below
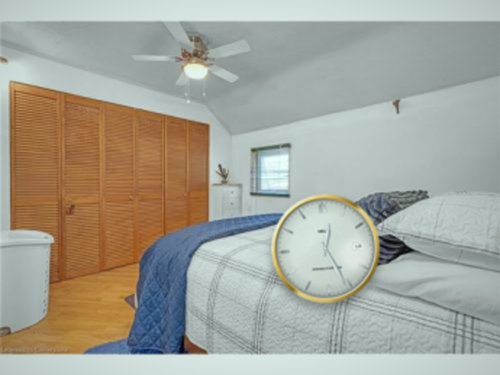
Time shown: **12:26**
